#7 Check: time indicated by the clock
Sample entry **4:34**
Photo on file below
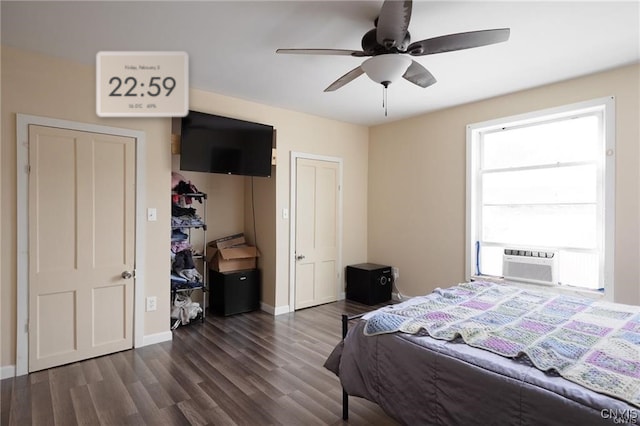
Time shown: **22:59**
